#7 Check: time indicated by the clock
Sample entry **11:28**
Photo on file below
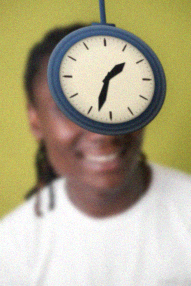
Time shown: **1:33**
